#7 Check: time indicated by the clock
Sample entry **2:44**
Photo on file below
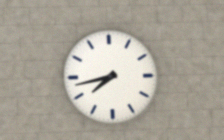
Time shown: **7:43**
